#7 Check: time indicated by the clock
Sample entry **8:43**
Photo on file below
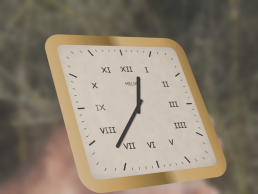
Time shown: **12:37**
